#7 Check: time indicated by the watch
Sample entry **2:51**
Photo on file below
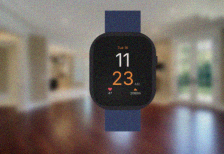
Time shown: **11:23**
